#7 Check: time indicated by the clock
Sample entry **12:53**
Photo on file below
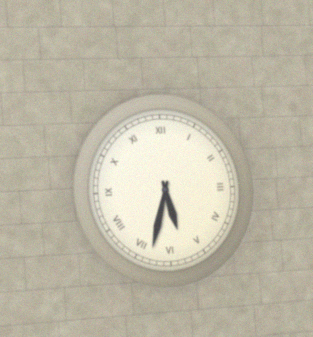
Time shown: **5:33**
